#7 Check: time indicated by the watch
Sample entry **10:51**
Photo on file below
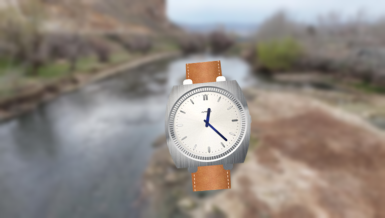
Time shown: **12:23**
